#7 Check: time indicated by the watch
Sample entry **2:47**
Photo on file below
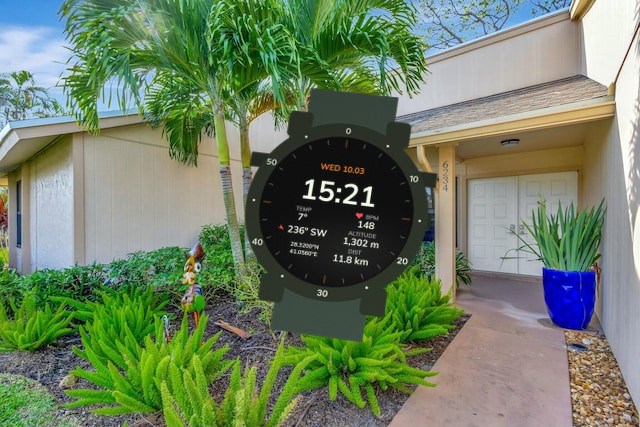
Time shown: **15:21**
